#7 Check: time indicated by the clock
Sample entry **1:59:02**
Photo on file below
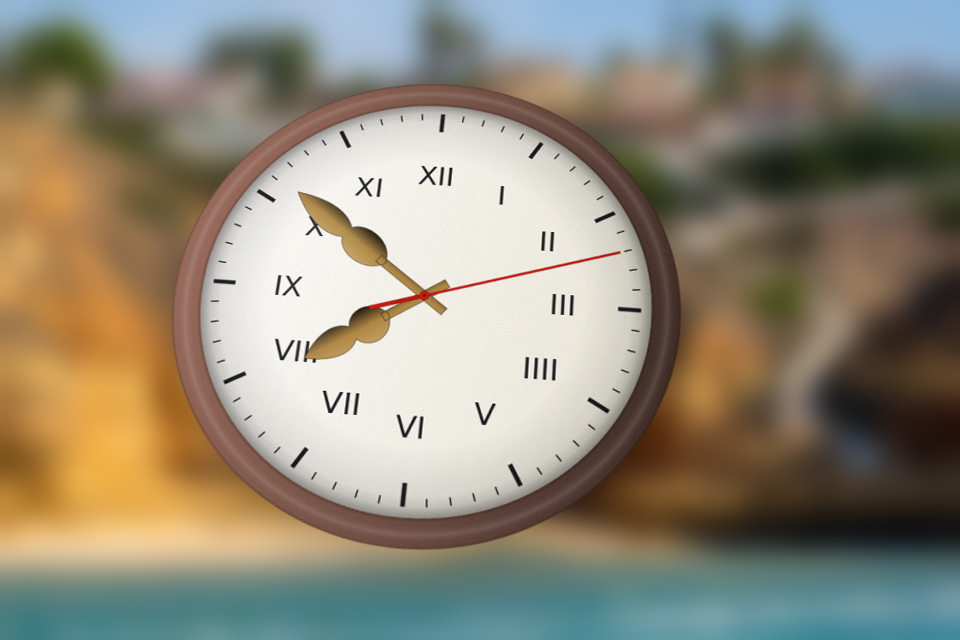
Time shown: **7:51:12**
